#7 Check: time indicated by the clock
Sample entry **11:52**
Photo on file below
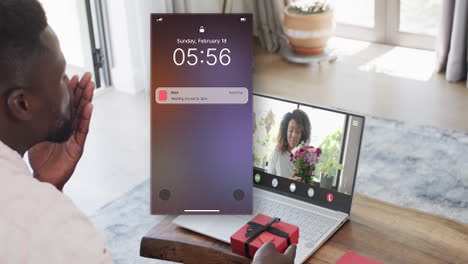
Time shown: **5:56**
